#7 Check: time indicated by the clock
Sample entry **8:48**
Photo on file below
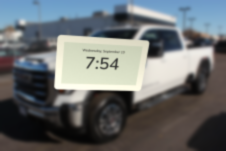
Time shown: **7:54**
